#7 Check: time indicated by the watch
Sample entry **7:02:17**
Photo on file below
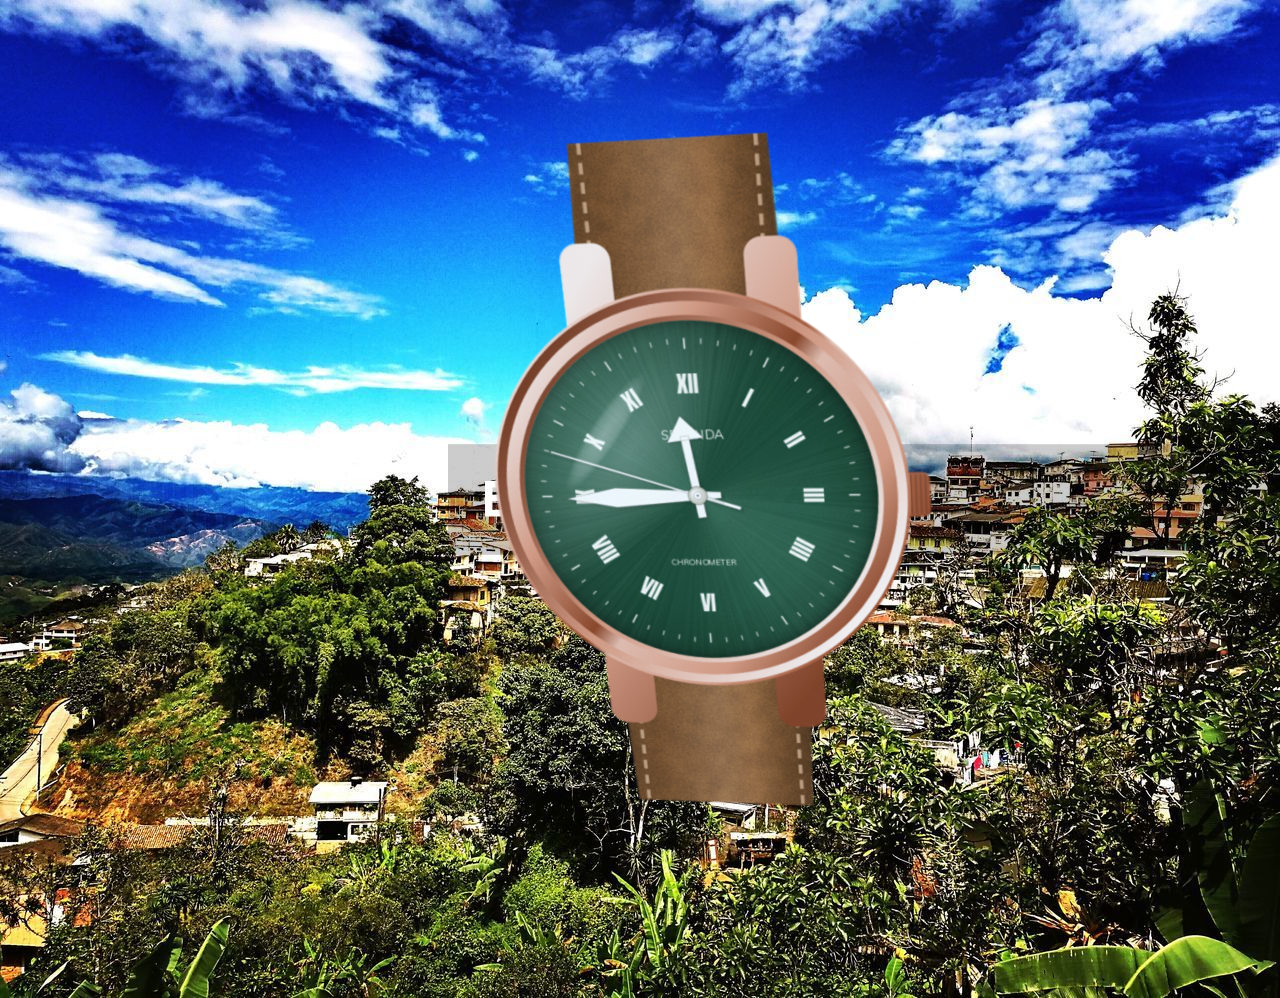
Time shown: **11:44:48**
